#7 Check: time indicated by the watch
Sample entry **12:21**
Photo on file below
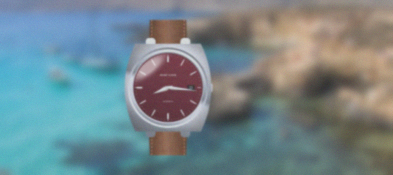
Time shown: **8:16**
